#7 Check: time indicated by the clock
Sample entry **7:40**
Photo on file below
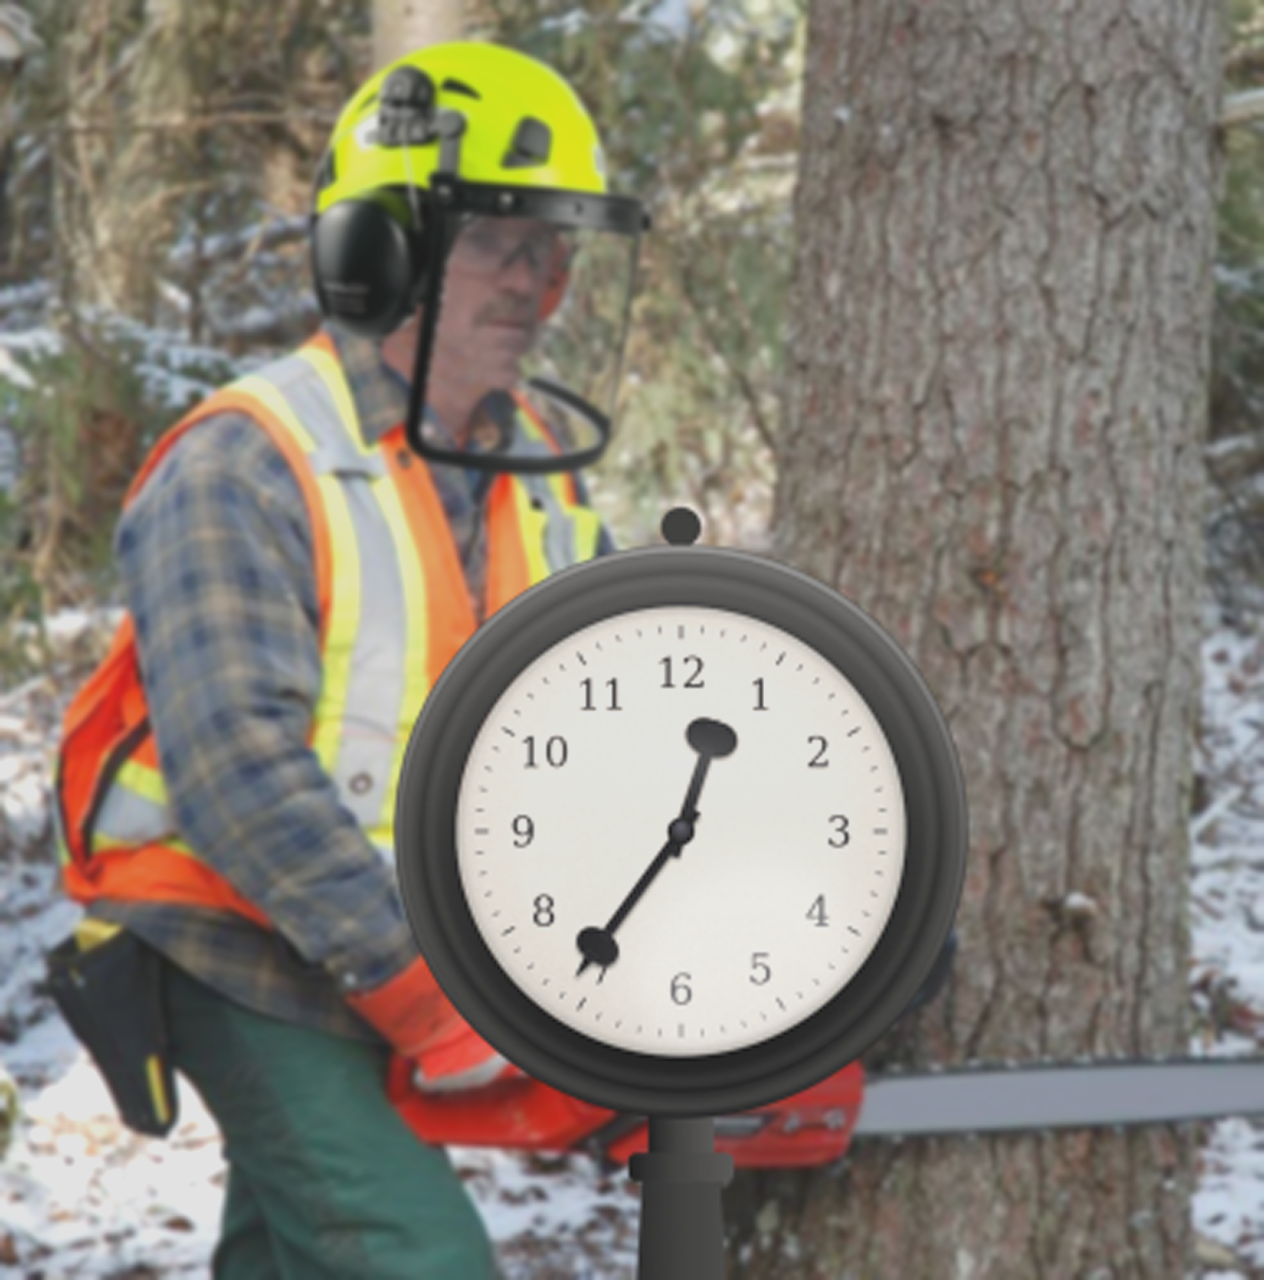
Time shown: **12:36**
